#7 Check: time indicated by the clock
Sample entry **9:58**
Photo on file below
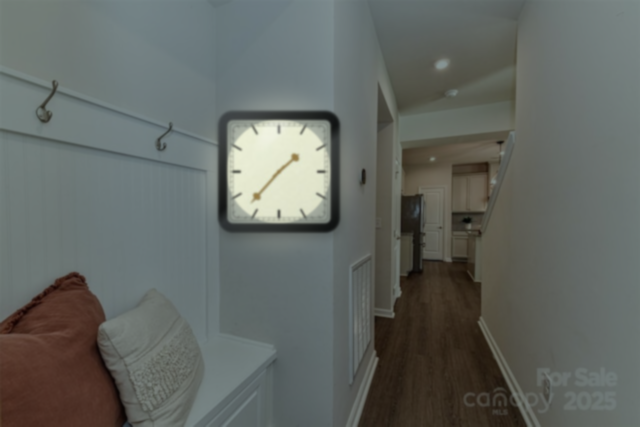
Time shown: **1:37**
